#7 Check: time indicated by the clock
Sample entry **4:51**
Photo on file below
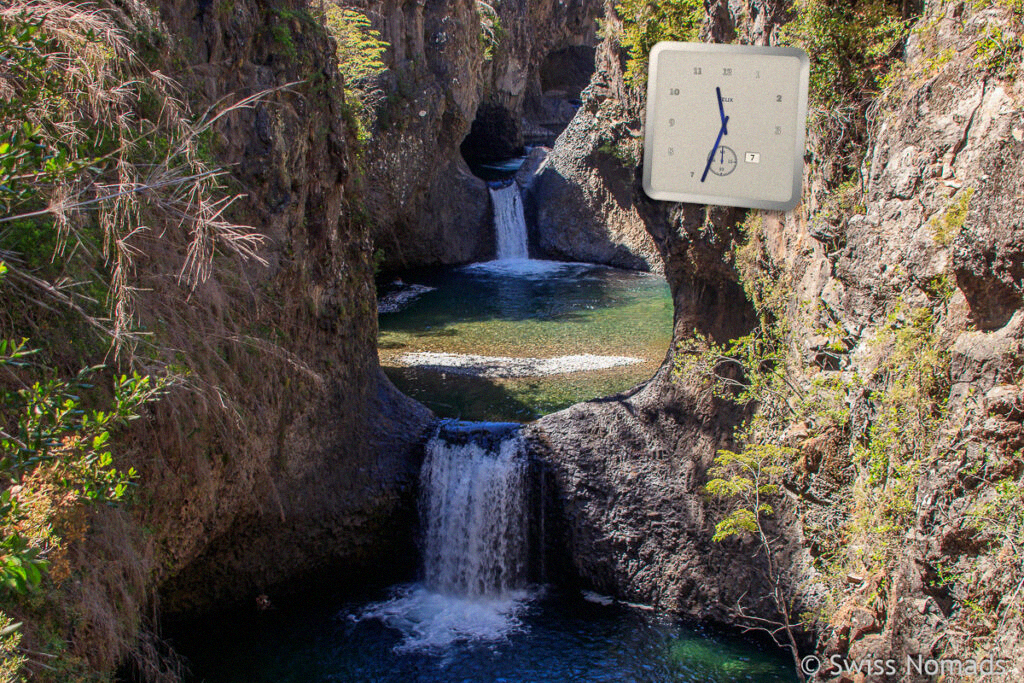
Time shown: **11:33**
